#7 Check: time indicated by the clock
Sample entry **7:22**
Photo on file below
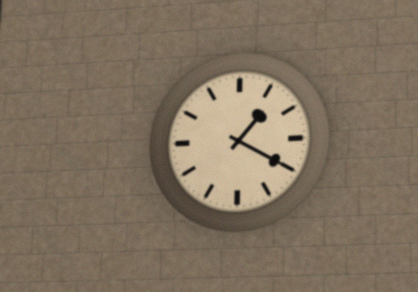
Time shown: **1:20**
